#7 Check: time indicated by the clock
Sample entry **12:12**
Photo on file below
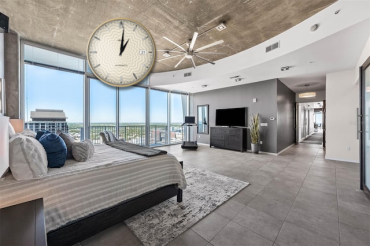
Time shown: **1:01**
